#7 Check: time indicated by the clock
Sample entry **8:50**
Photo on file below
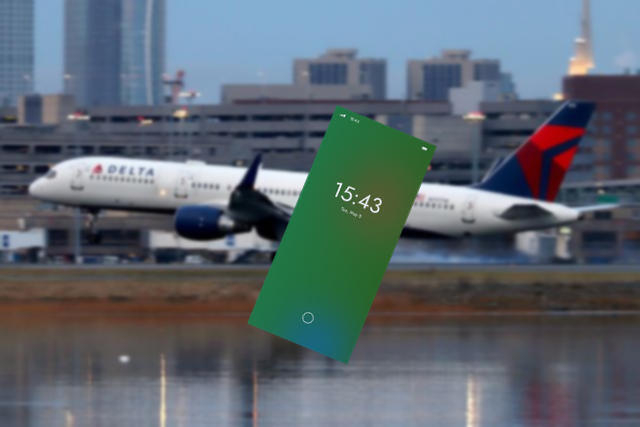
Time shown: **15:43**
